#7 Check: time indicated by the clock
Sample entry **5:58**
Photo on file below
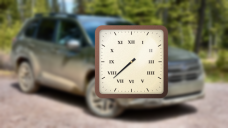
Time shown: **7:38**
